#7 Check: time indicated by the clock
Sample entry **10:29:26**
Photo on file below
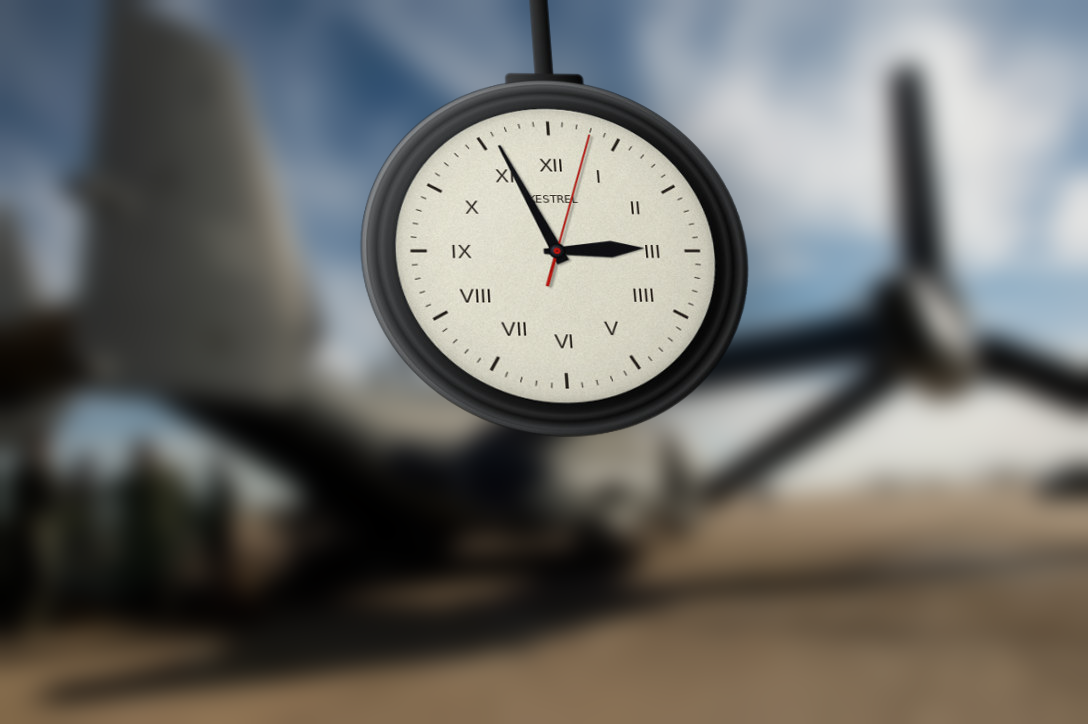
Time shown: **2:56:03**
